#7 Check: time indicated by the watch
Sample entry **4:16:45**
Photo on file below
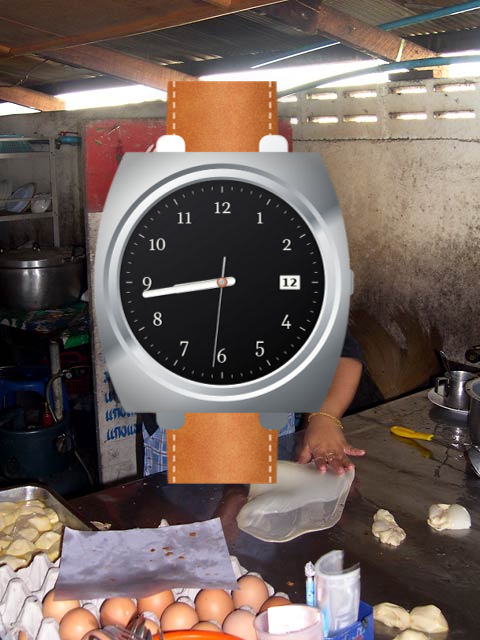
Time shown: **8:43:31**
